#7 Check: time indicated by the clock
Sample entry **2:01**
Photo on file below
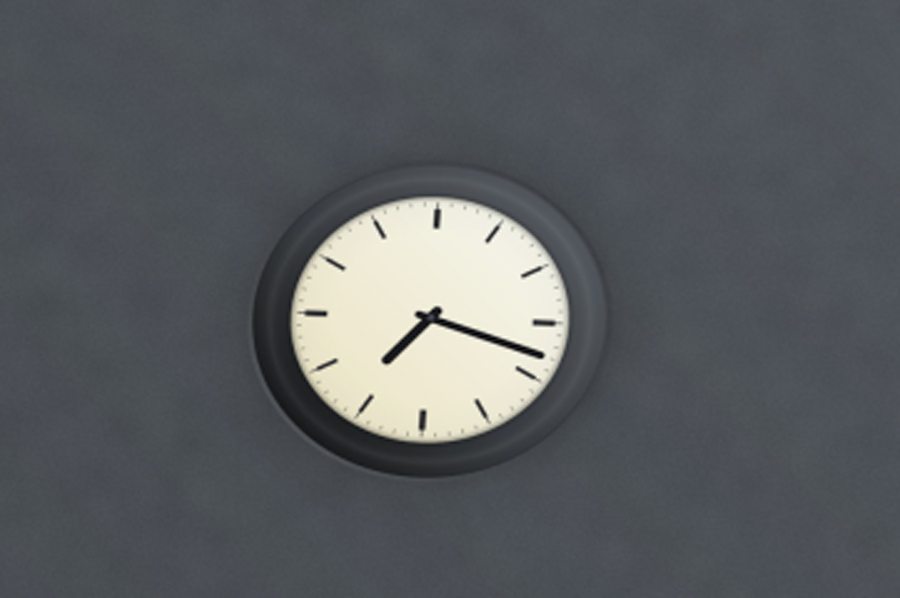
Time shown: **7:18**
